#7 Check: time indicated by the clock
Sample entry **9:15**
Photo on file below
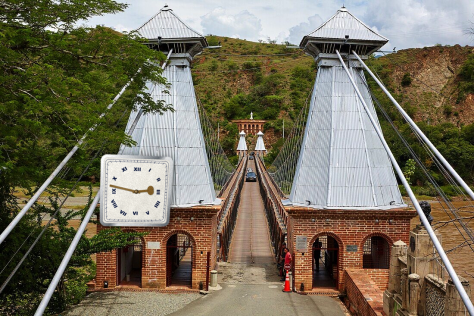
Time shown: **2:47**
